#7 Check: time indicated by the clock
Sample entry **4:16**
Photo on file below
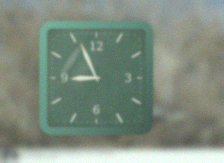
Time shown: **8:56**
